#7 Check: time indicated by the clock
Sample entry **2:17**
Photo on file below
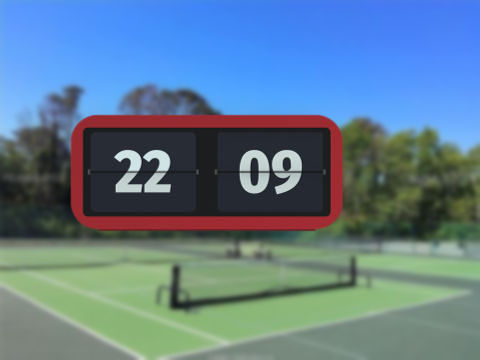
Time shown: **22:09**
